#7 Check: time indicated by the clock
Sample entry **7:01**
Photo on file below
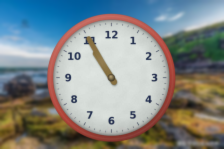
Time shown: **10:55**
